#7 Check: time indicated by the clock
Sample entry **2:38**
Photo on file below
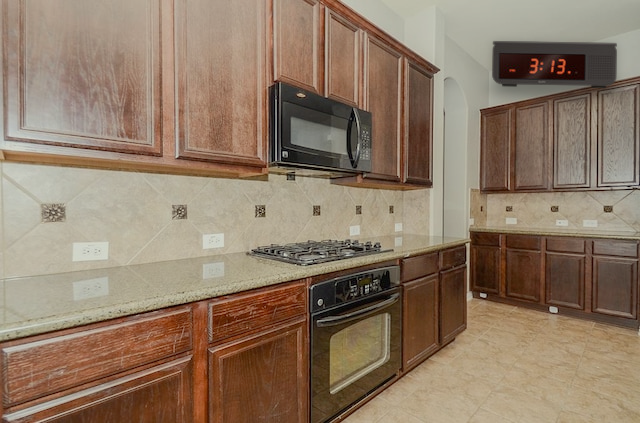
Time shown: **3:13**
